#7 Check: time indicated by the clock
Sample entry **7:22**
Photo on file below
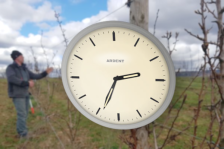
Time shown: **2:34**
